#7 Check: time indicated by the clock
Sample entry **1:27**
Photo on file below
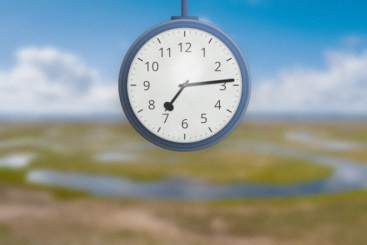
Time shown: **7:14**
